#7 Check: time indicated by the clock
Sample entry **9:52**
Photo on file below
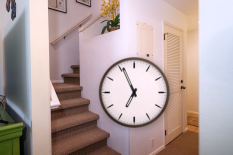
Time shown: **6:56**
